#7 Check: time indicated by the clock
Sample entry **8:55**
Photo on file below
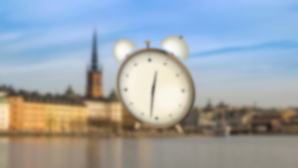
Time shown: **12:32**
